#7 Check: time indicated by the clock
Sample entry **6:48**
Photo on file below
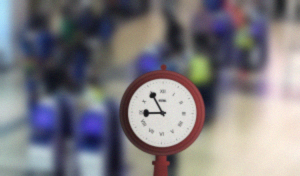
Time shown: **8:55**
